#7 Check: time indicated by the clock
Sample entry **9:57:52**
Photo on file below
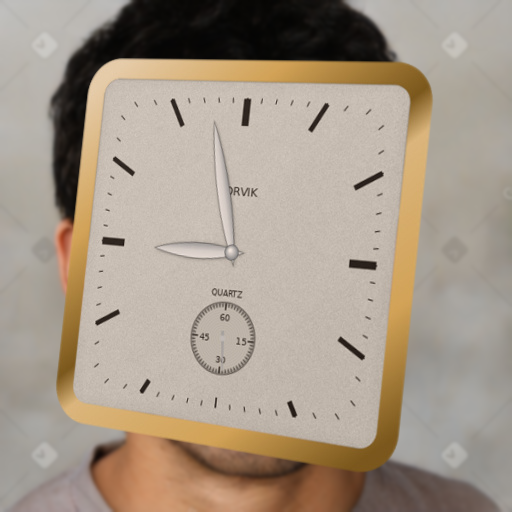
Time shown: **8:57:29**
